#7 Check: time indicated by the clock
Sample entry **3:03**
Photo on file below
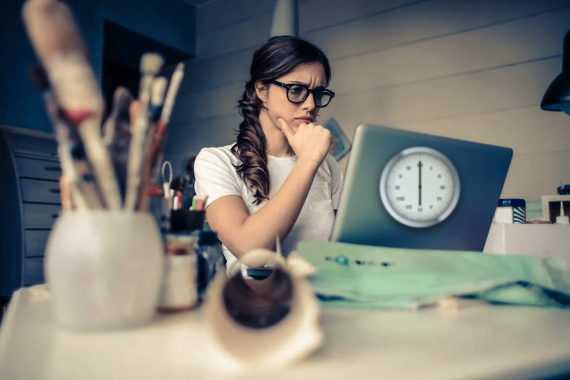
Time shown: **6:00**
